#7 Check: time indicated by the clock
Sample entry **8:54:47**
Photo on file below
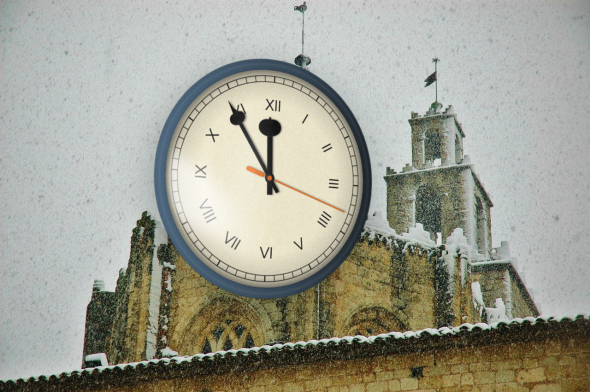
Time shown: **11:54:18**
